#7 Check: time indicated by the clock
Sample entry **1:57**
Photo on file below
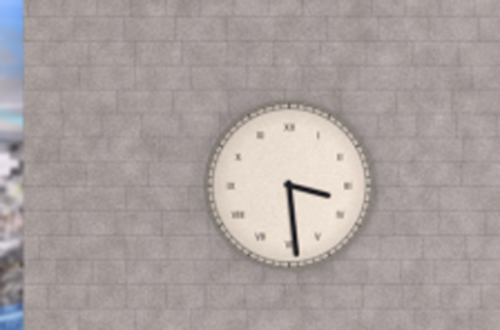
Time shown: **3:29**
